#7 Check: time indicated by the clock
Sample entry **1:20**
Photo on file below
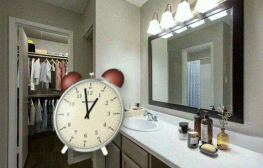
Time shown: **12:58**
